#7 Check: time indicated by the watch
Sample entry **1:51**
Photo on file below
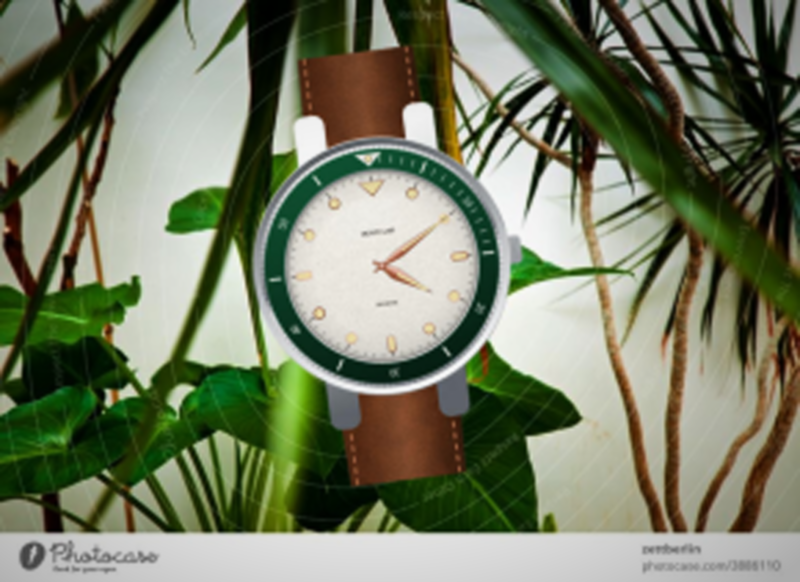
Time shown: **4:10**
